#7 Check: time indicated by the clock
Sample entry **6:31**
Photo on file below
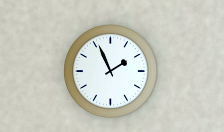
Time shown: **1:56**
